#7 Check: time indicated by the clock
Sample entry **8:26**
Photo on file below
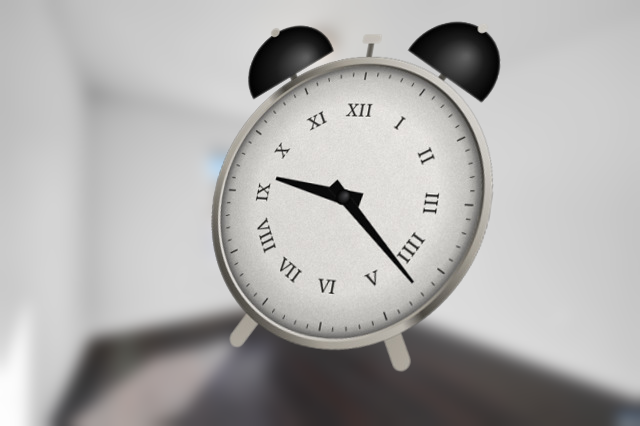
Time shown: **9:22**
